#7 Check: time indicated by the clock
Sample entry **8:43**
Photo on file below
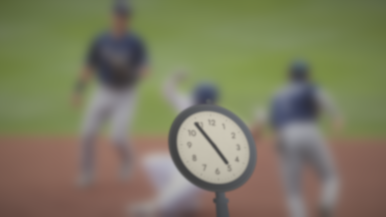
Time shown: **4:54**
